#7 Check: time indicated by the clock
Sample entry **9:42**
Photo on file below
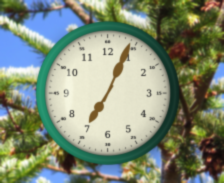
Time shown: **7:04**
